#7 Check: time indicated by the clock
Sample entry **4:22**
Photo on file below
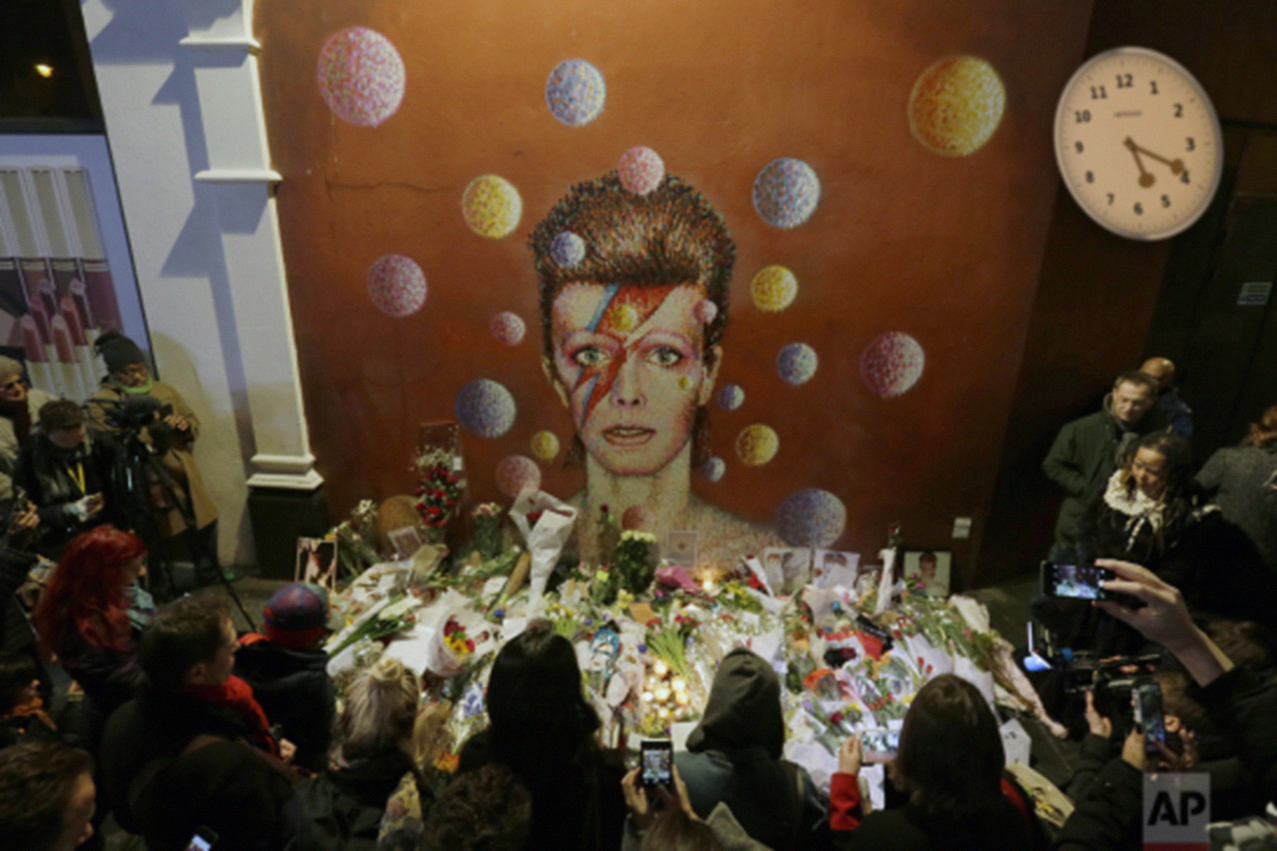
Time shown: **5:19**
